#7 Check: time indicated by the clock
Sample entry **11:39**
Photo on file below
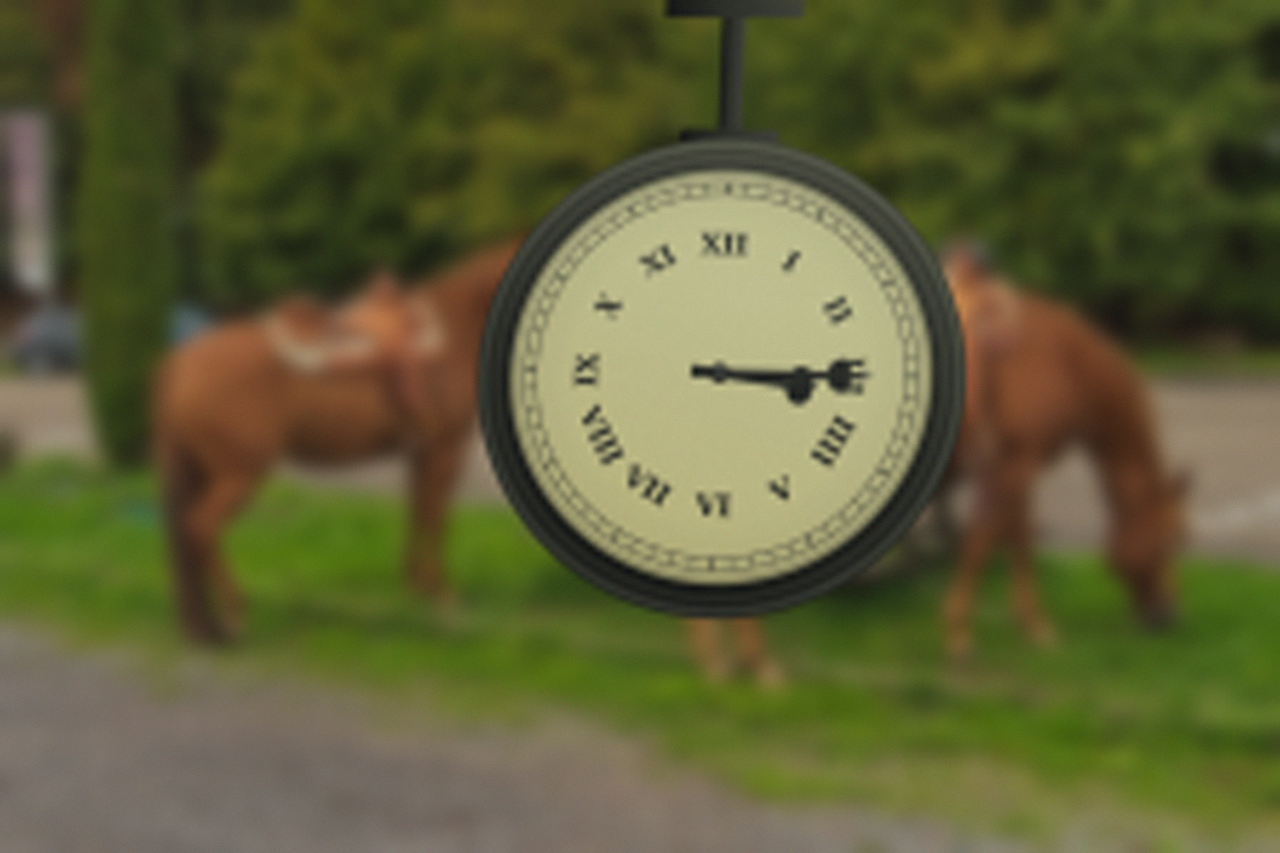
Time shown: **3:15**
